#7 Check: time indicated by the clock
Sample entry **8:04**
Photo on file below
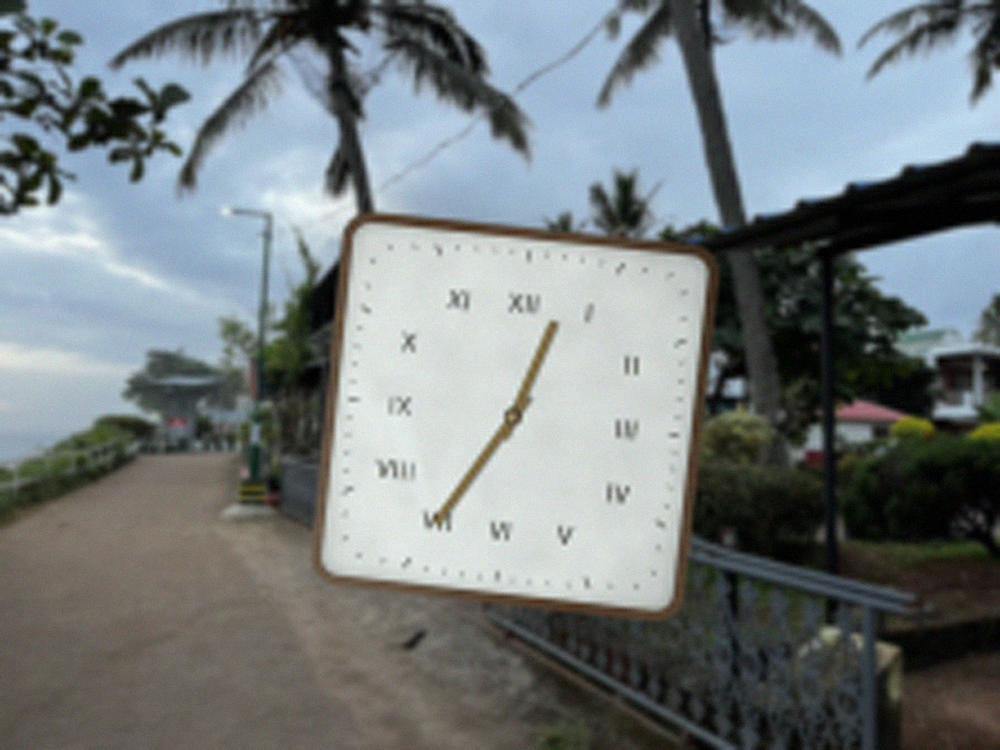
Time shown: **12:35**
